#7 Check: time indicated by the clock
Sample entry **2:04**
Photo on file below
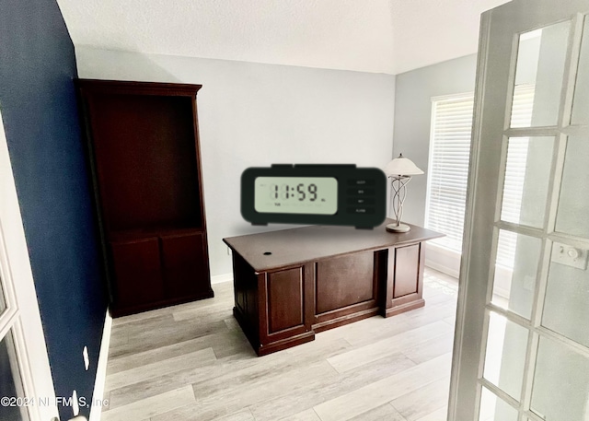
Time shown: **11:59**
